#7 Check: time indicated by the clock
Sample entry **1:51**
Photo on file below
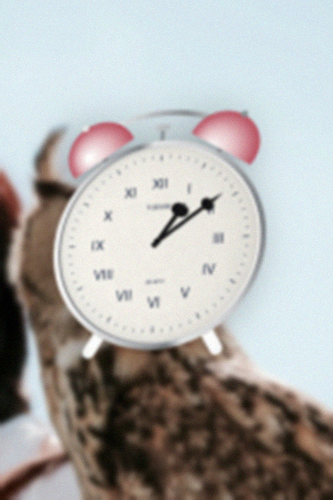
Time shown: **1:09**
